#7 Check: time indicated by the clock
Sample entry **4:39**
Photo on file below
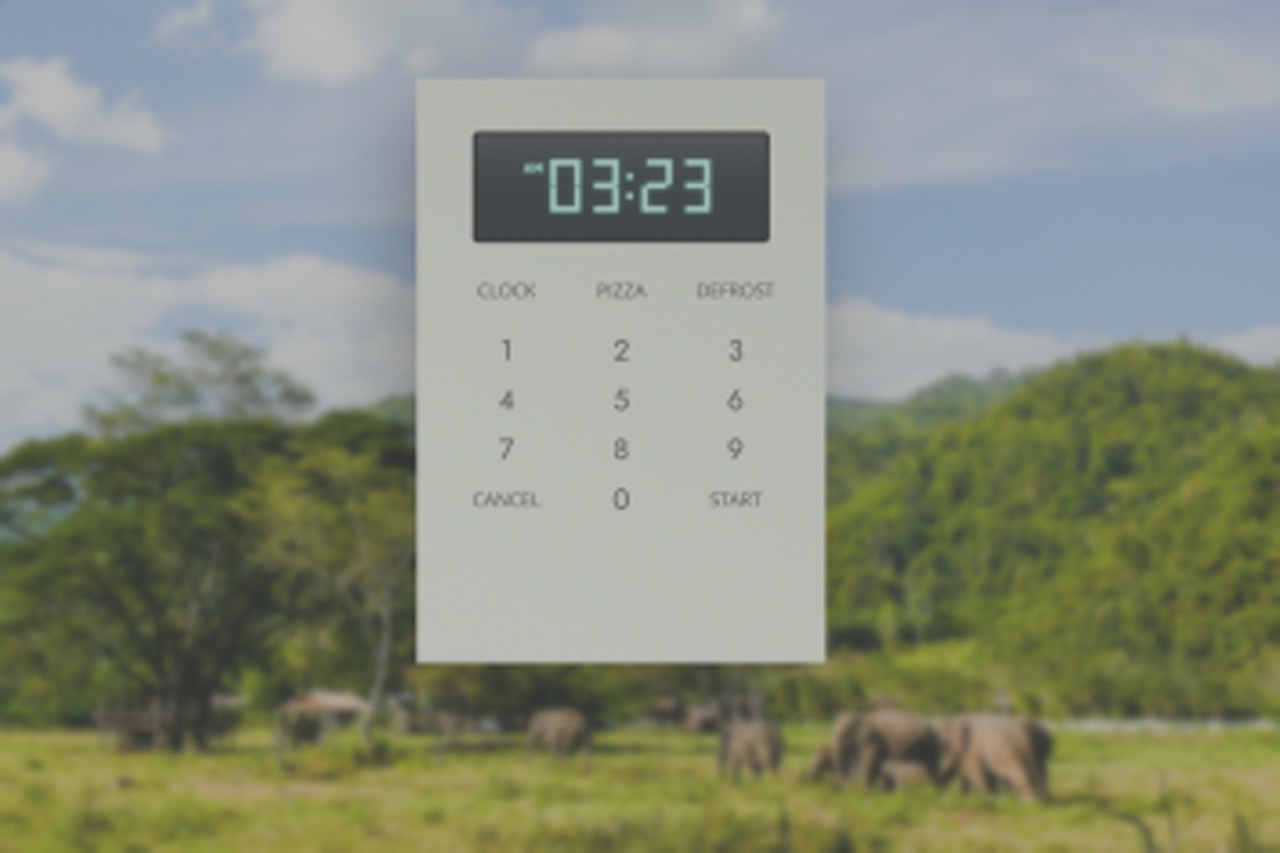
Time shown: **3:23**
